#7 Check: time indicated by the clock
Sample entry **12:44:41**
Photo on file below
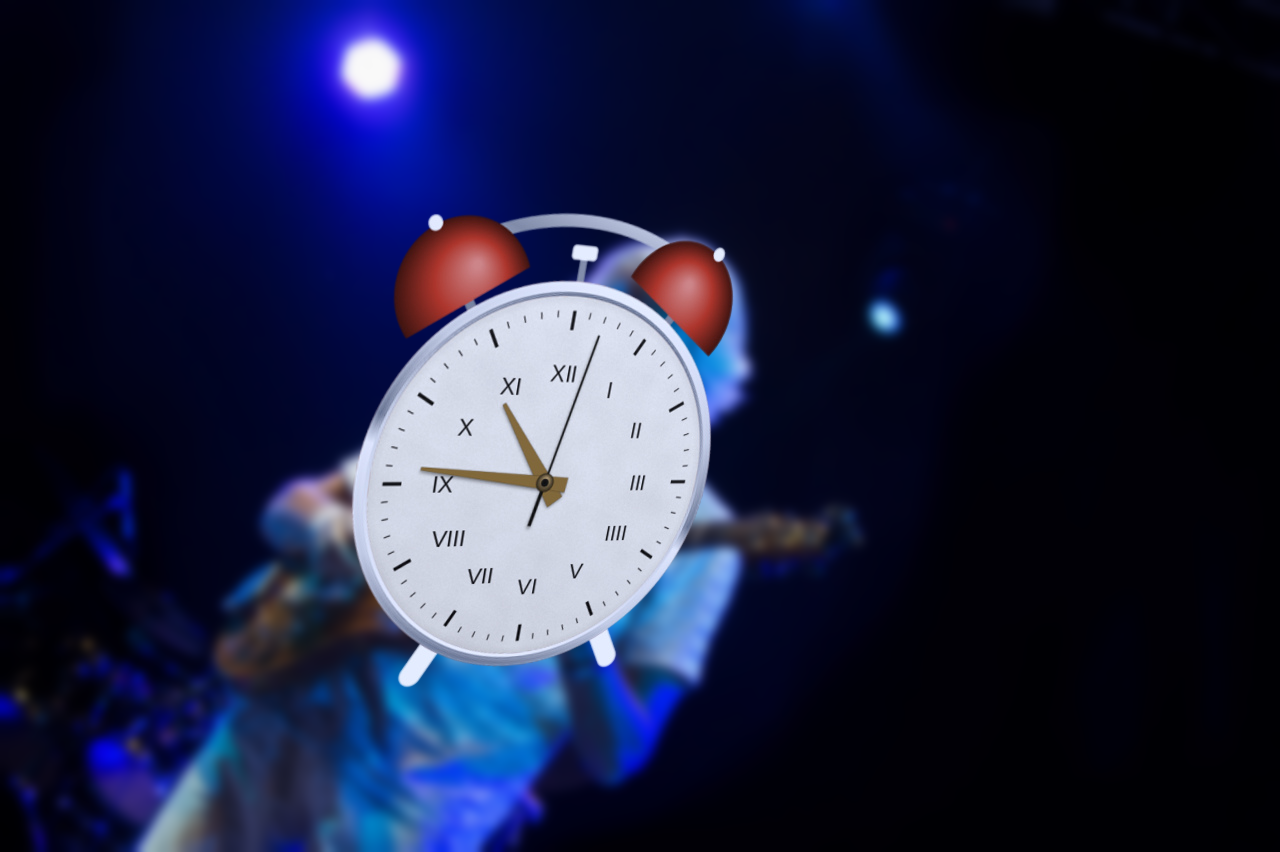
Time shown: **10:46:02**
